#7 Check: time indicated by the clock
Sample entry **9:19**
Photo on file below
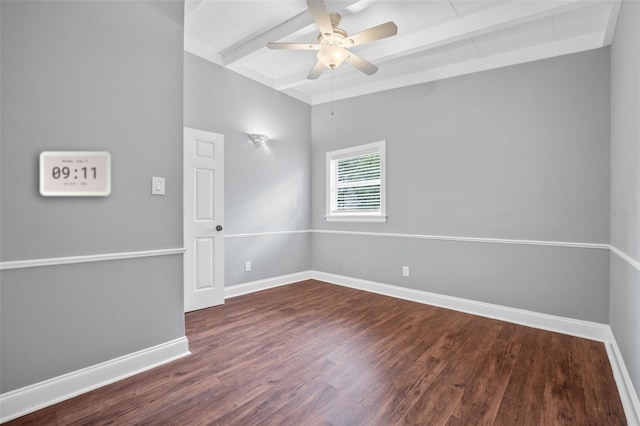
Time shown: **9:11**
